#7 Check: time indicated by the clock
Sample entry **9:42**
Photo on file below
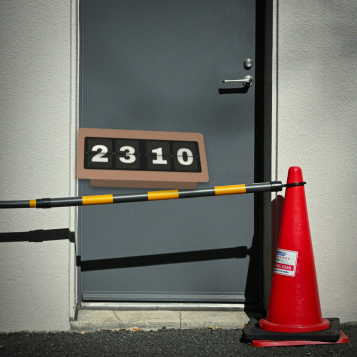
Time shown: **23:10**
